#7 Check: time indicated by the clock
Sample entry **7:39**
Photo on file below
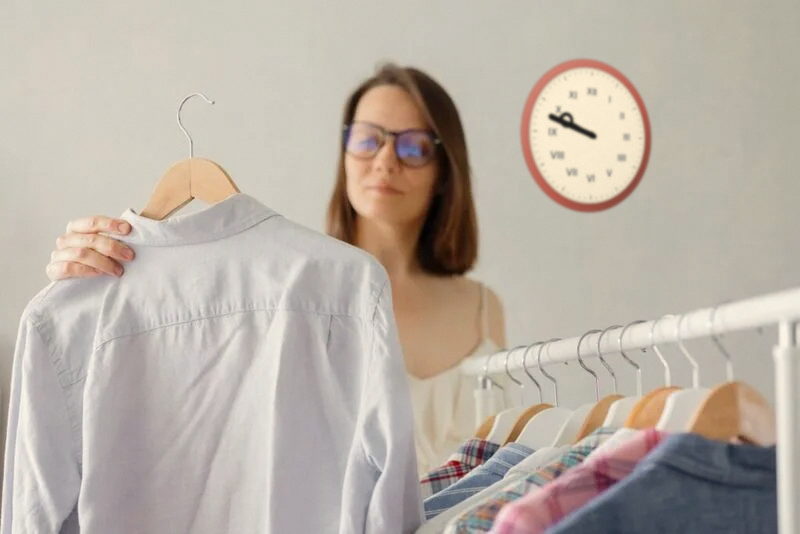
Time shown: **9:48**
